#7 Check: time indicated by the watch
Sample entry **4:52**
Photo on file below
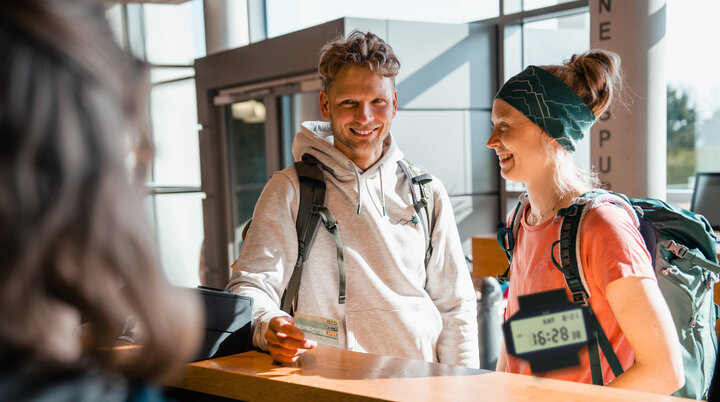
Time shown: **16:28**
